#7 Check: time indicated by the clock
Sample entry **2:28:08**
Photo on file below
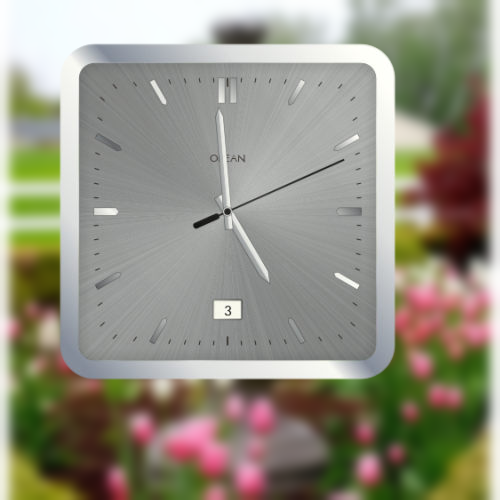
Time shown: **4:59:11**
